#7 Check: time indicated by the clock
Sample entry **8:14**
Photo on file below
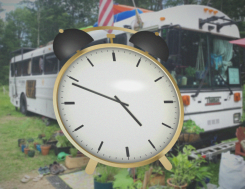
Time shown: **4:49**
